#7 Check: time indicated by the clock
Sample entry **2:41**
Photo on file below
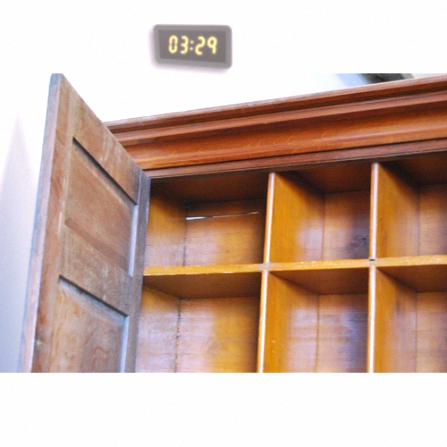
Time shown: **3:29**
